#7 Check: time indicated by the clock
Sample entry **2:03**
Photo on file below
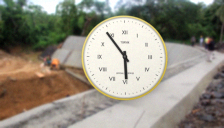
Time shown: **5:54**
